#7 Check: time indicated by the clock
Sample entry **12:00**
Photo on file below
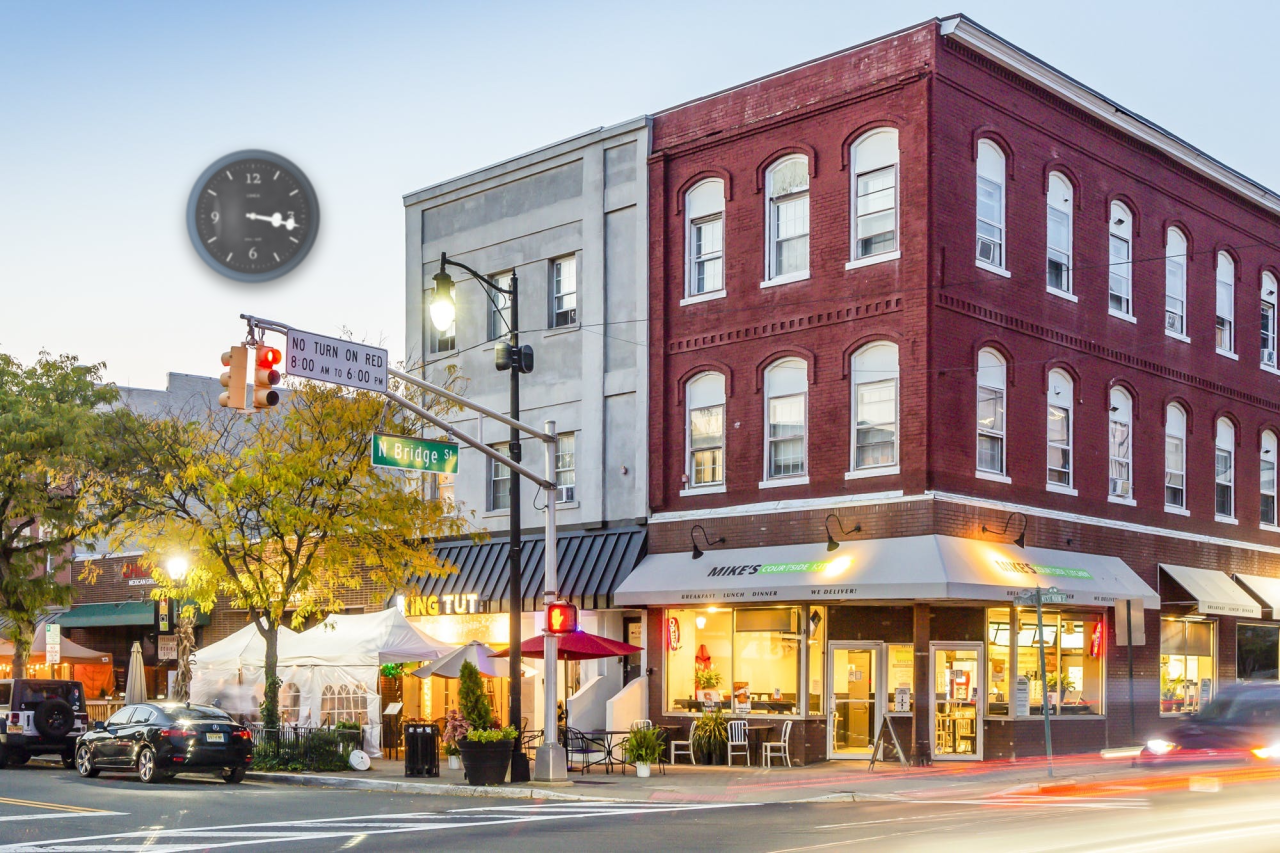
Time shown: **3:17**
